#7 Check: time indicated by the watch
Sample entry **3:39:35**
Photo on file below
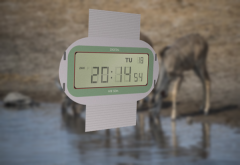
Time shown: **20:14:54**
